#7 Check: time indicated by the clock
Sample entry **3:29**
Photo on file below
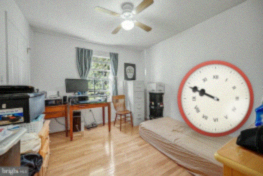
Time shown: **9:49**
